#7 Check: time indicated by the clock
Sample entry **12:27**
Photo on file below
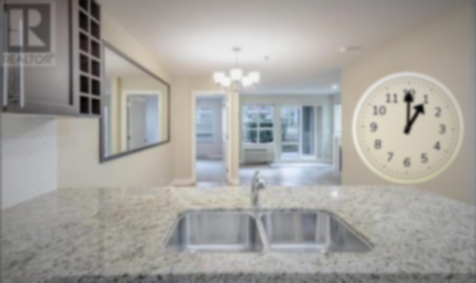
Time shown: **1:00**
